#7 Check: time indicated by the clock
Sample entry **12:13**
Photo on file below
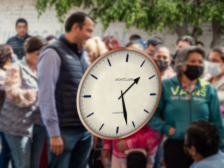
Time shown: **1:27**
